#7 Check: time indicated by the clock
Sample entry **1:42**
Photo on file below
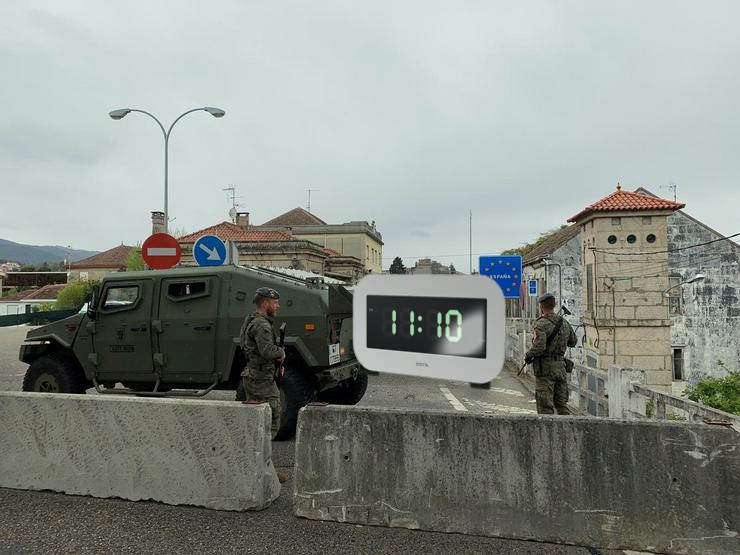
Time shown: **11:10**
